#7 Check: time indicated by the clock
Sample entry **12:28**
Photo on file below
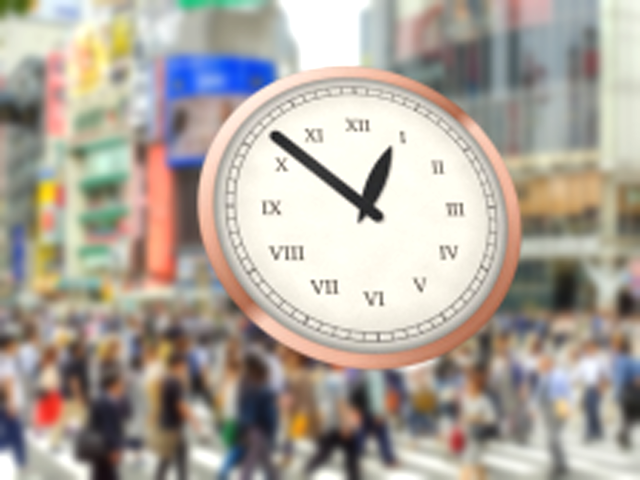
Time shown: **12:52**
